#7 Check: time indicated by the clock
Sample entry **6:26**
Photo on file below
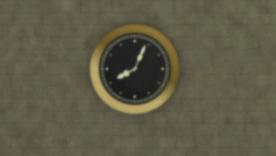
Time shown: **8:04**
